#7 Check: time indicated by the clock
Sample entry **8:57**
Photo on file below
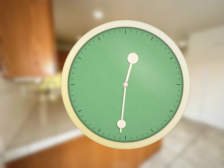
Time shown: **12:31**
